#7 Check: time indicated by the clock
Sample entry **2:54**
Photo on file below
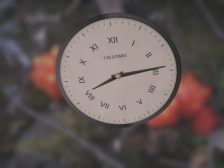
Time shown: **8:14**
